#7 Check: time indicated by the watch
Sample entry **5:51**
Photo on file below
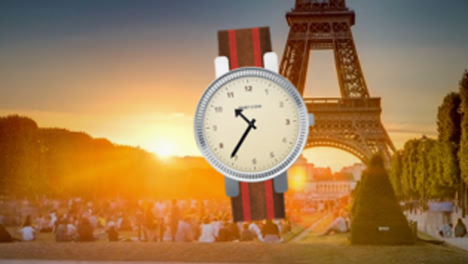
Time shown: **10:36**
